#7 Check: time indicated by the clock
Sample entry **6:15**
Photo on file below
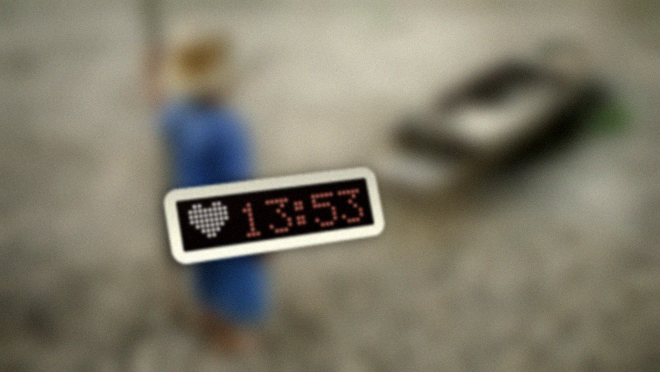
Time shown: **13:53**
